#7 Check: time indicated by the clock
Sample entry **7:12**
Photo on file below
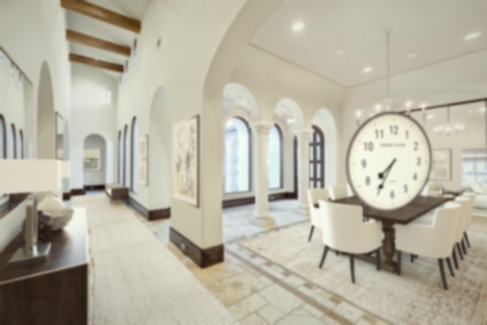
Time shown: **7:35**
